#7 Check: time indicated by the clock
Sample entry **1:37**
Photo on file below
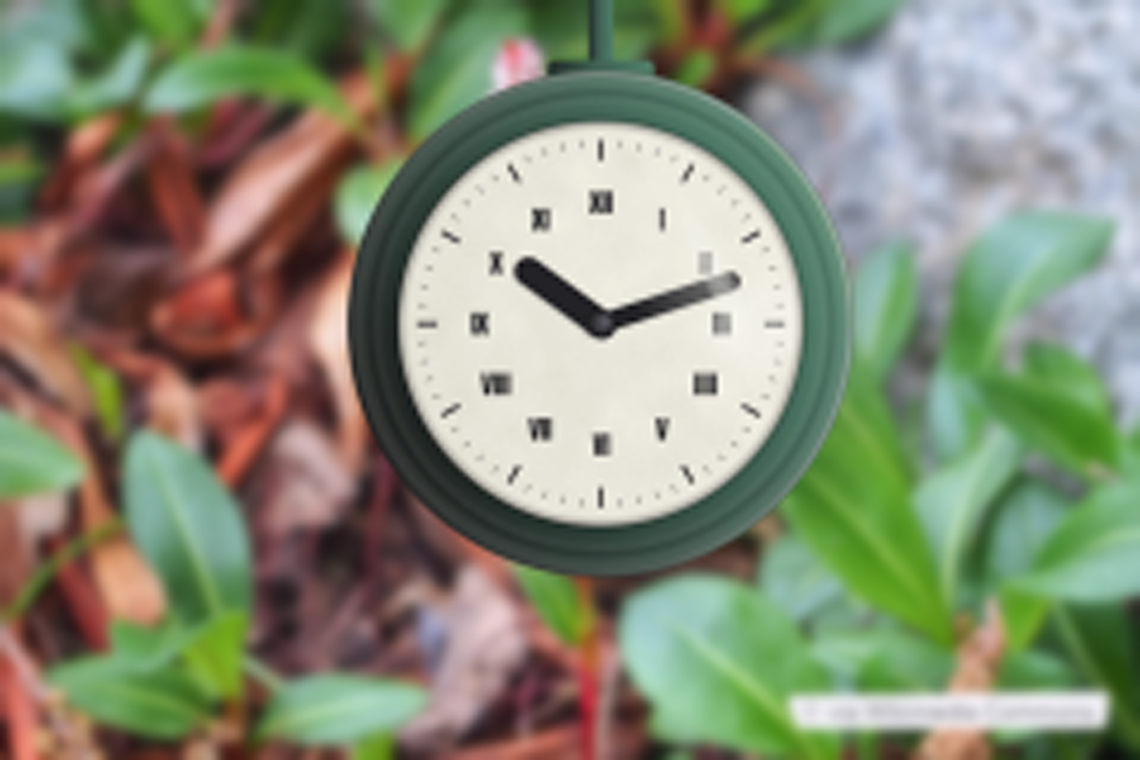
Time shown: **10:12**
